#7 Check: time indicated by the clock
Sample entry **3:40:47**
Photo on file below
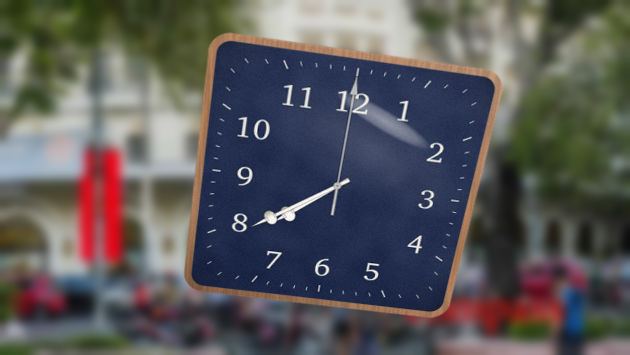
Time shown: **7:39:00**
